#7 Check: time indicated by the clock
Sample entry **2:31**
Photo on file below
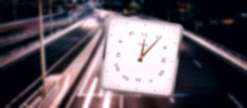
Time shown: **12:06**
